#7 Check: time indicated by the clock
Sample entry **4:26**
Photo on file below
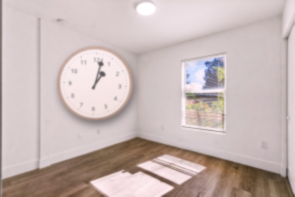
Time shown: **1:02**
